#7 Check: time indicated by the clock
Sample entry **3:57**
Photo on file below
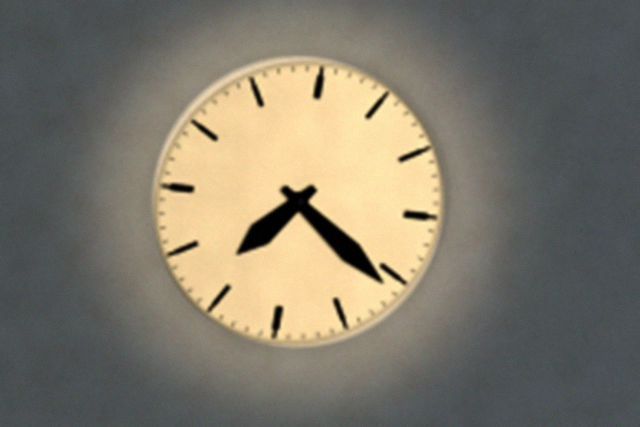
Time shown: **7:21**
